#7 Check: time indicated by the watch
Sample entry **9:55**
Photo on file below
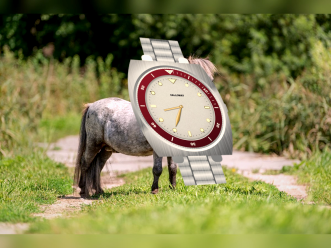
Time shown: **8:35**
